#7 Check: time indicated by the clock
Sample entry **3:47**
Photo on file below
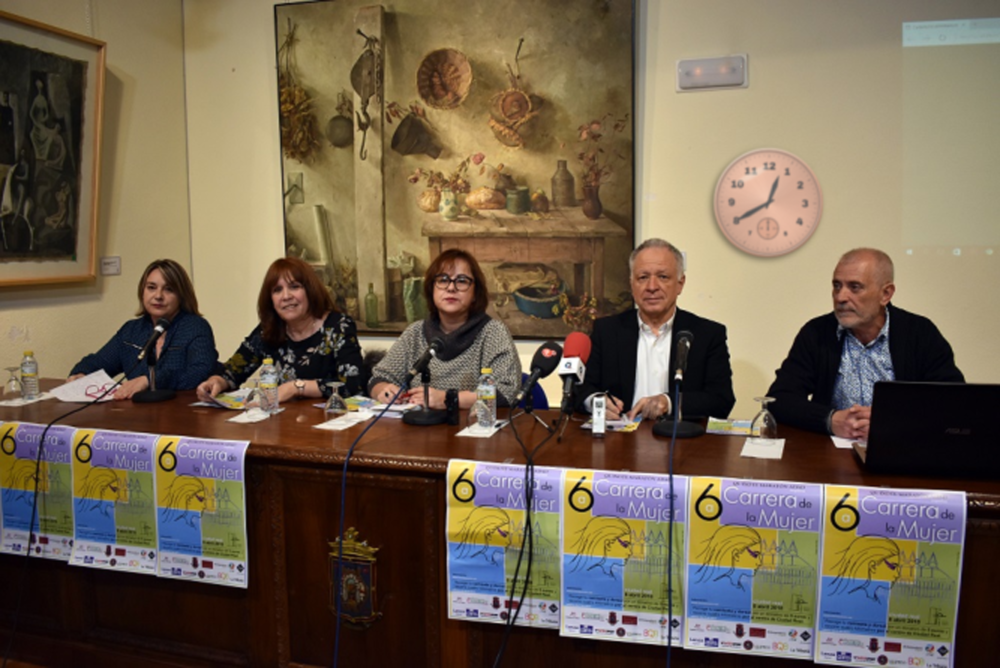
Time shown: **12:40**
